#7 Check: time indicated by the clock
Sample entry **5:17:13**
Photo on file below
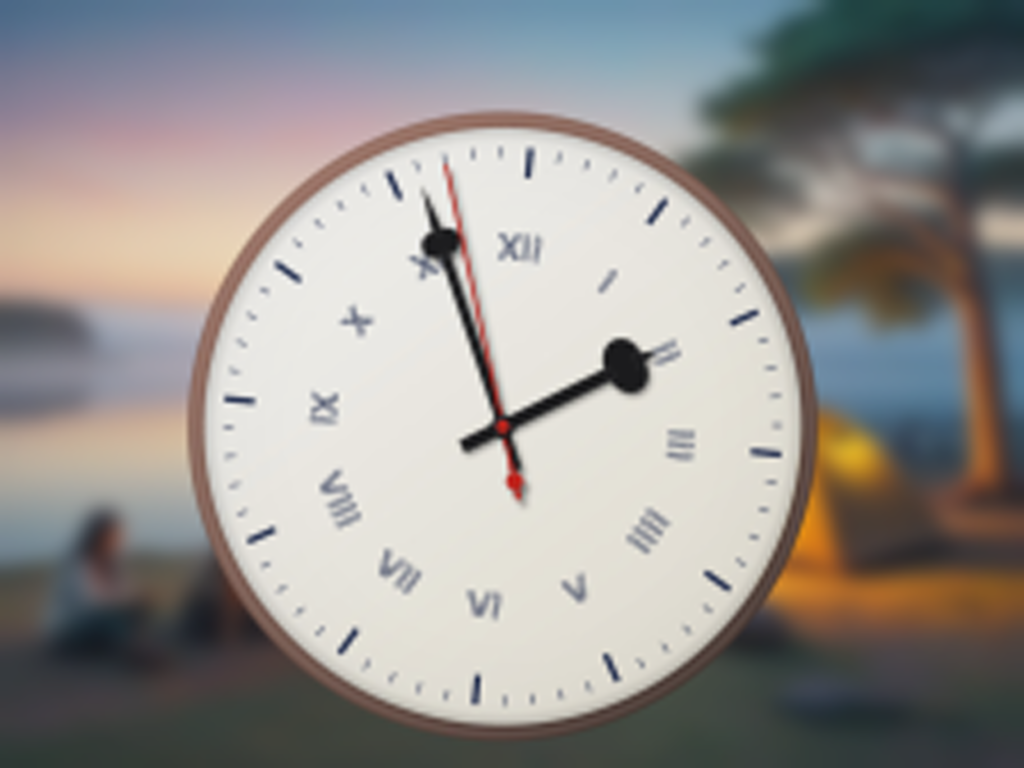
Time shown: **1:55:57**
